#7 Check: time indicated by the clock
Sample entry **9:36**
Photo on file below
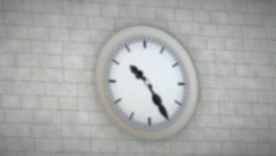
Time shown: **10:25**
